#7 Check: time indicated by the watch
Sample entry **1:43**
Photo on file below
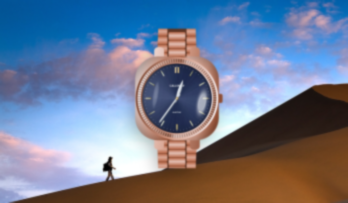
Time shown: **12:36**
